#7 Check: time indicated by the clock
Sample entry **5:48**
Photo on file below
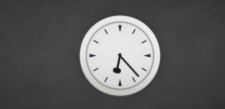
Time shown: **6:23**
